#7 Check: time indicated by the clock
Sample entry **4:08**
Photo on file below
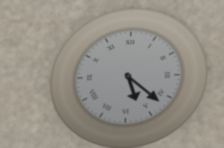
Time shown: **5:22**
